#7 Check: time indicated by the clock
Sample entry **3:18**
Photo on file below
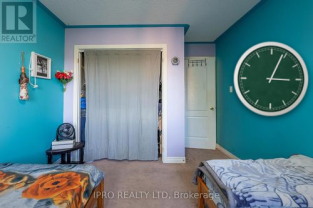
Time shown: **3:04**
